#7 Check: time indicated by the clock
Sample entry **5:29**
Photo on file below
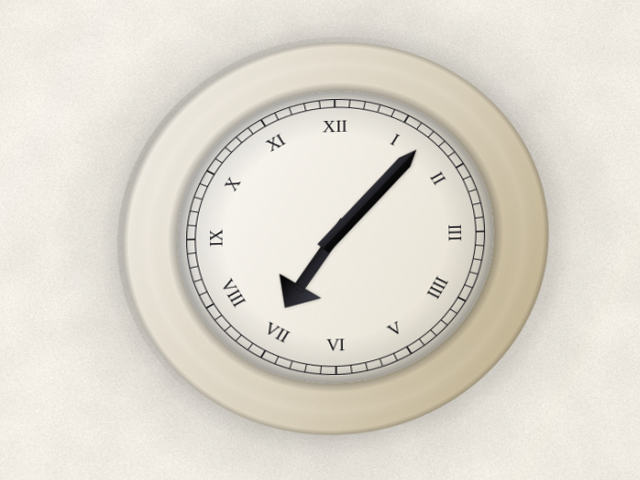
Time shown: **7:07**
